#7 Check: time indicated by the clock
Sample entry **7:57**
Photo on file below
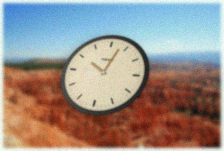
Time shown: **10:03**
